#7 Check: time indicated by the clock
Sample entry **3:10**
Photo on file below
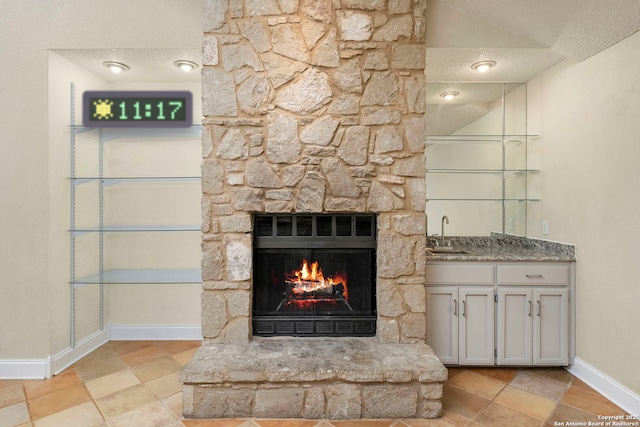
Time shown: **11:17**
